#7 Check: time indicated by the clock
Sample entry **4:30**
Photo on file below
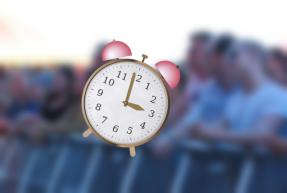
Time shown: **2:59**
